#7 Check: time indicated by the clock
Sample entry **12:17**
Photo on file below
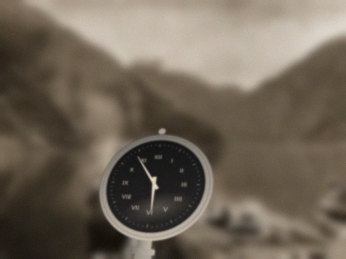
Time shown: **5:54**
